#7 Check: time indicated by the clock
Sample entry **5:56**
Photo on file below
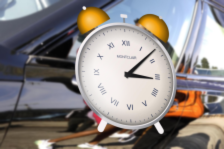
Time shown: **3:08**
